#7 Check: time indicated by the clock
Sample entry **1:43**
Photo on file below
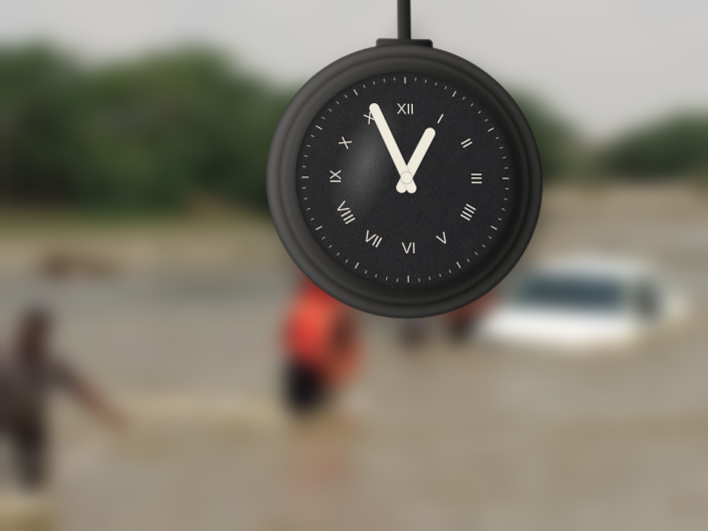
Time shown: **12:56**
